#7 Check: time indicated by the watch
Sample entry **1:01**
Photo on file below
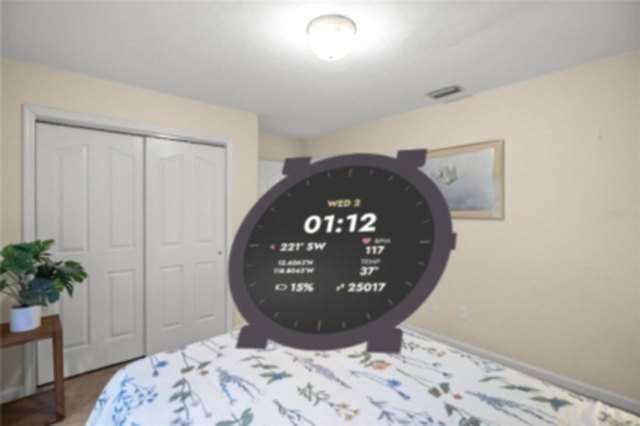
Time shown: **1:12**
